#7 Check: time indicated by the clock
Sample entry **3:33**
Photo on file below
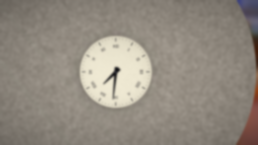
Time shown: **7:31**
